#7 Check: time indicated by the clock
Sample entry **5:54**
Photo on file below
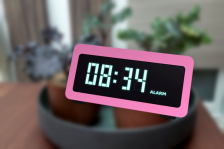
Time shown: **8:34**
